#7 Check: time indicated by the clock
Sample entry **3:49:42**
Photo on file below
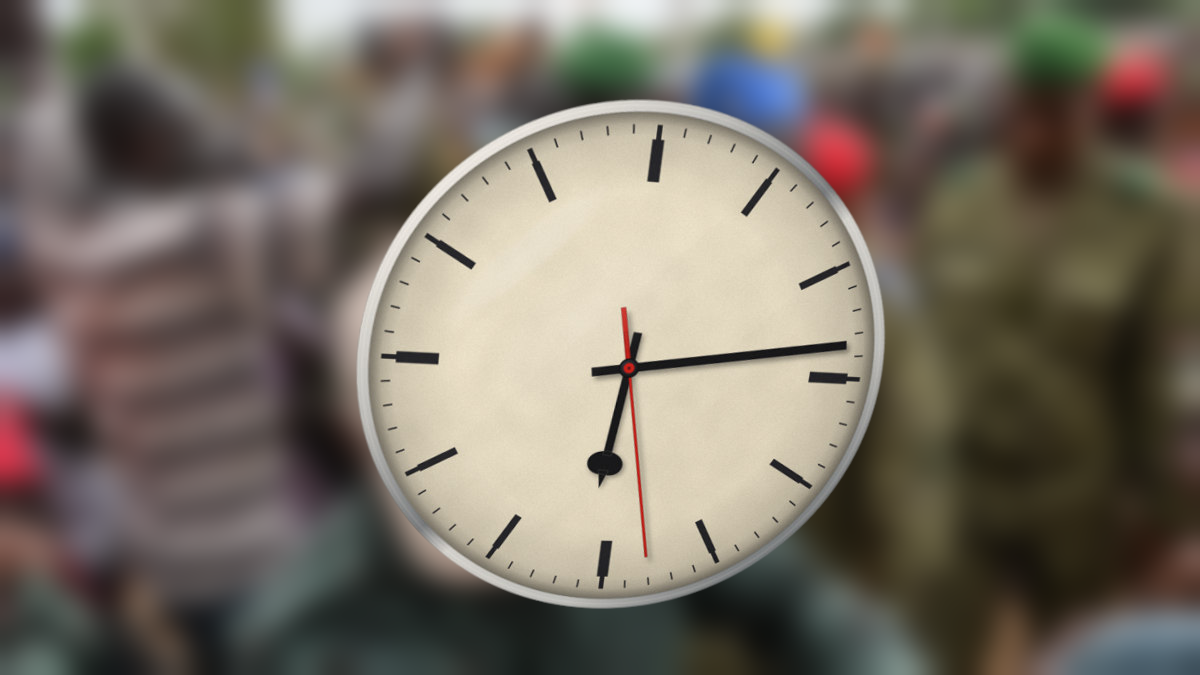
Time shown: **6:13:28**
